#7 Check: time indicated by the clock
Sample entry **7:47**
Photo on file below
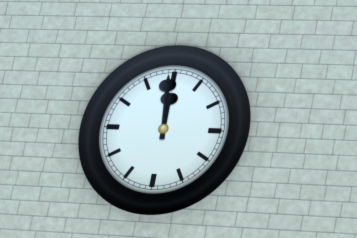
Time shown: **11:59**
